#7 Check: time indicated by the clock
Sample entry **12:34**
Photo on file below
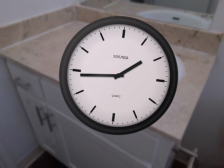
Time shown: **1:44**
